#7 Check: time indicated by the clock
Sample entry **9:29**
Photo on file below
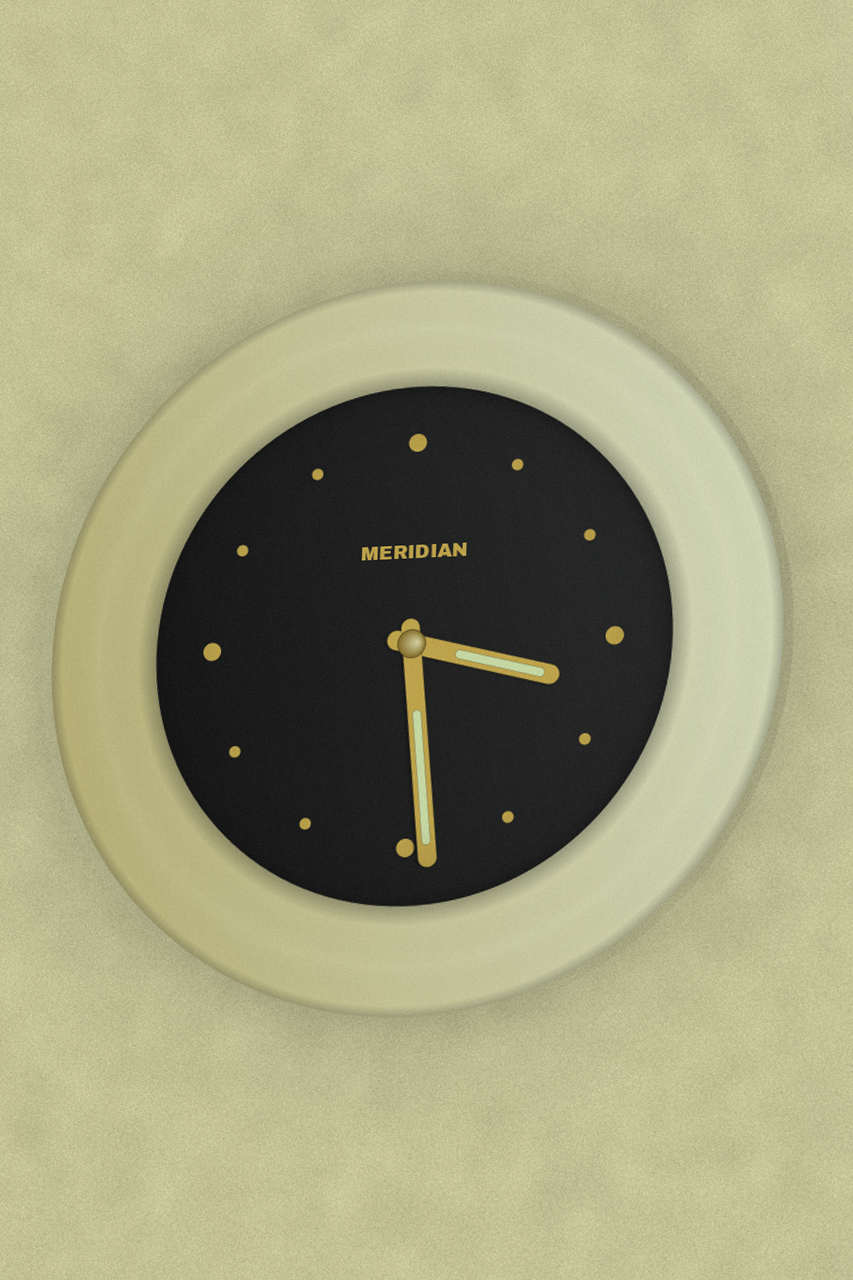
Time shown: **3:29**
